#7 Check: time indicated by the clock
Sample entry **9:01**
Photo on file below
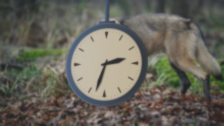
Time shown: **2:33**
